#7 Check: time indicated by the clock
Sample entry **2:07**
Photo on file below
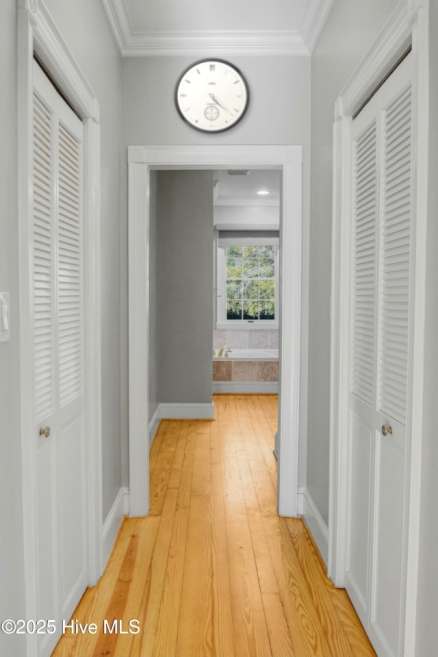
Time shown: **4:22**
